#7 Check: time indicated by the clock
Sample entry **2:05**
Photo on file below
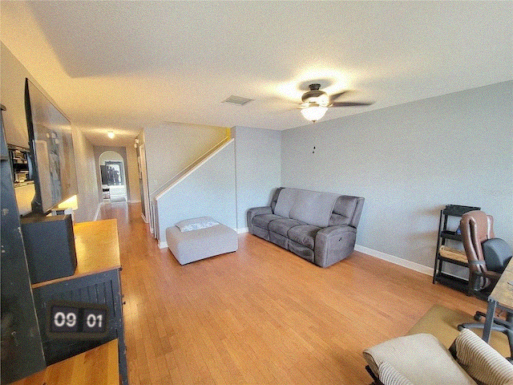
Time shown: **9:01**
